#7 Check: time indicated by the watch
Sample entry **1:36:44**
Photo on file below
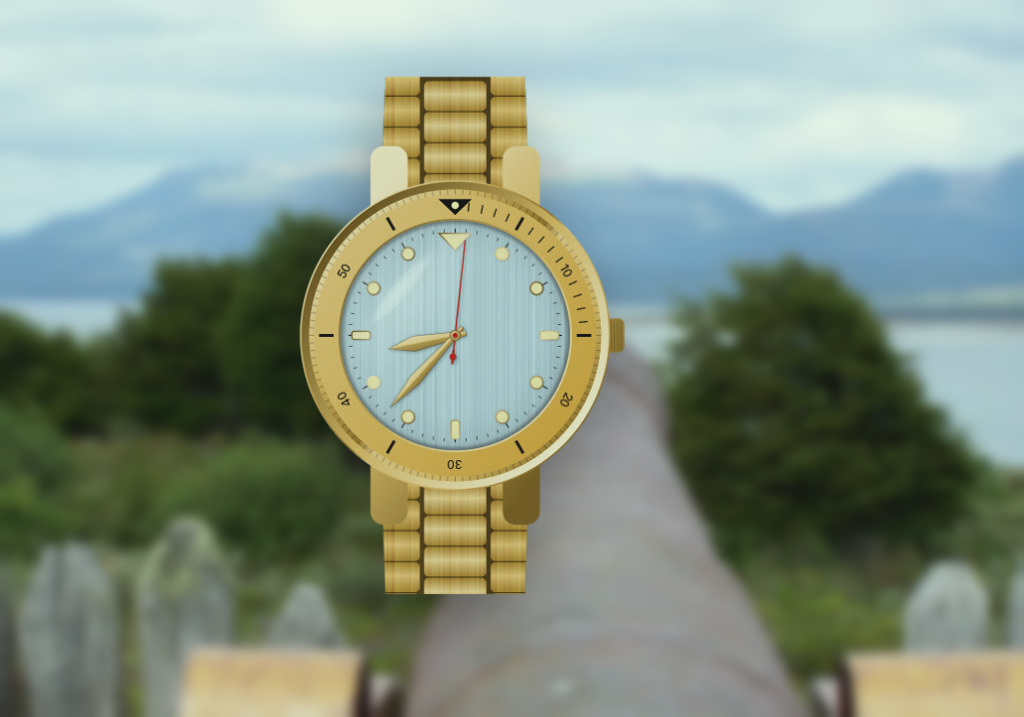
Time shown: **8:37:01**
